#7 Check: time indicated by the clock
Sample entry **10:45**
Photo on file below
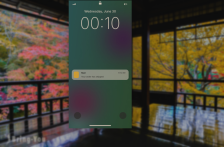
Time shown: **0:10**
